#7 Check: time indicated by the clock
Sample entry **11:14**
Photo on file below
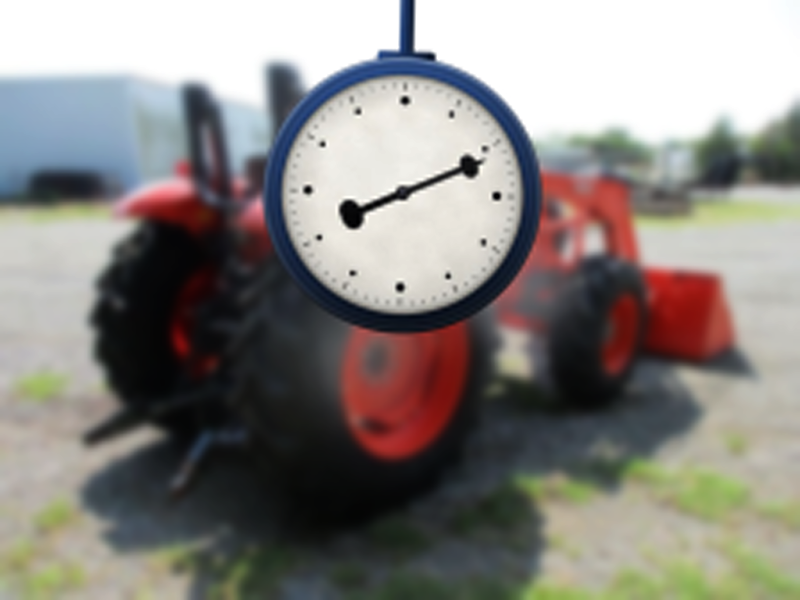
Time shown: **8:11**
